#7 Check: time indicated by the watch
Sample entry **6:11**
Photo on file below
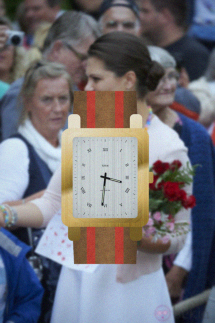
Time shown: **3:31**
